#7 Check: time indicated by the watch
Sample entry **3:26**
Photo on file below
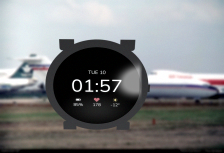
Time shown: **1:57**
